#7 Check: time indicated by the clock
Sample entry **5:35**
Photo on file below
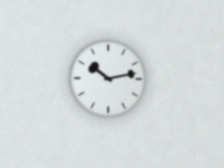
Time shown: **10:13**
